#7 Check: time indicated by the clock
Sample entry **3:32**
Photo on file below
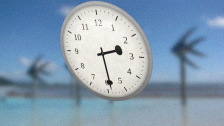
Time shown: **2:29**
